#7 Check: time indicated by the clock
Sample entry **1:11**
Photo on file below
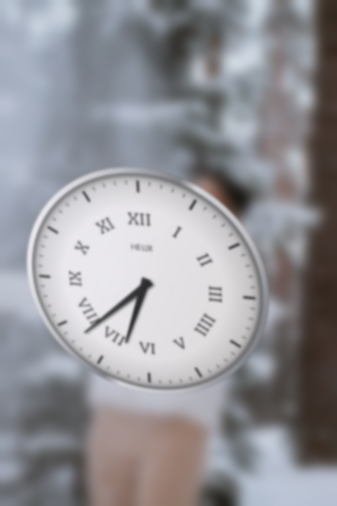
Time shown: **6:38**
